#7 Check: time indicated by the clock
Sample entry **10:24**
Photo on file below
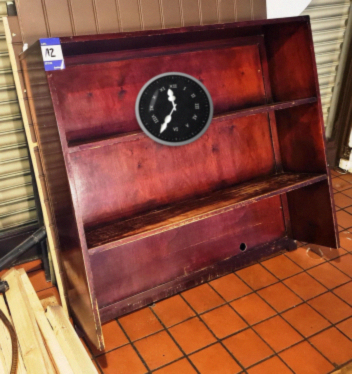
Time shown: **11:35**
